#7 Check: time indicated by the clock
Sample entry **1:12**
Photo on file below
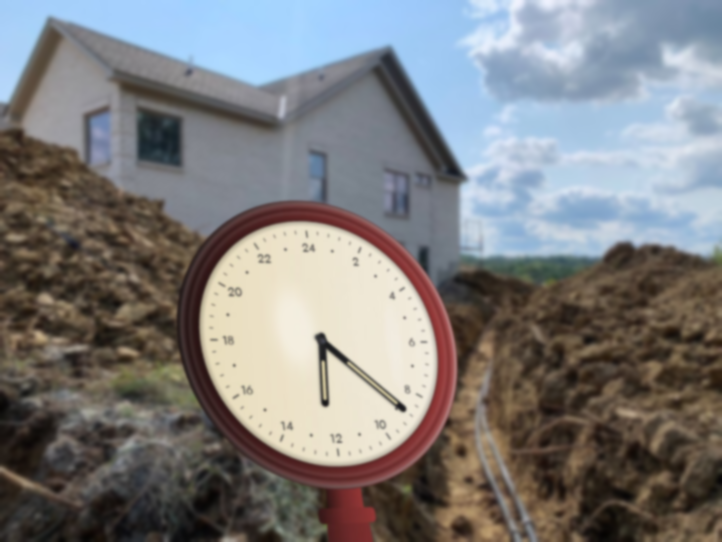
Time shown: **12:22**
